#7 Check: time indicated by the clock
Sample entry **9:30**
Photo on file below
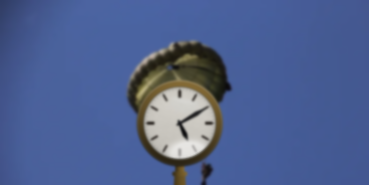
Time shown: **5:10**
